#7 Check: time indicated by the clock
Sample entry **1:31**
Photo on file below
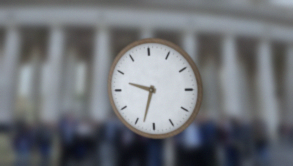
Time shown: **9:33**
